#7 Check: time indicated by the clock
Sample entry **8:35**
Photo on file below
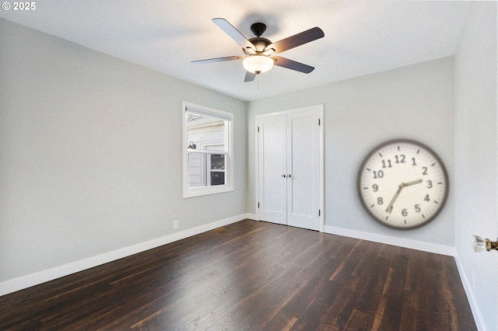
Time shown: **2:36**
